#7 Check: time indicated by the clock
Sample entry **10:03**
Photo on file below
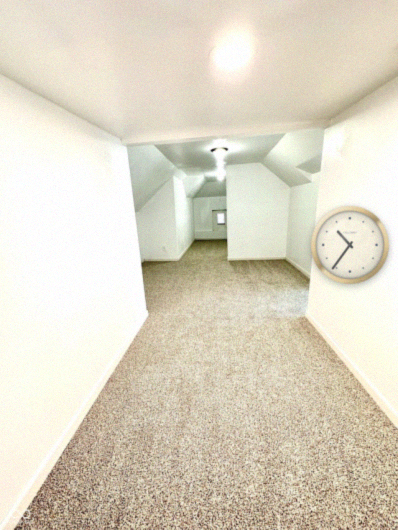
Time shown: **10:36**
